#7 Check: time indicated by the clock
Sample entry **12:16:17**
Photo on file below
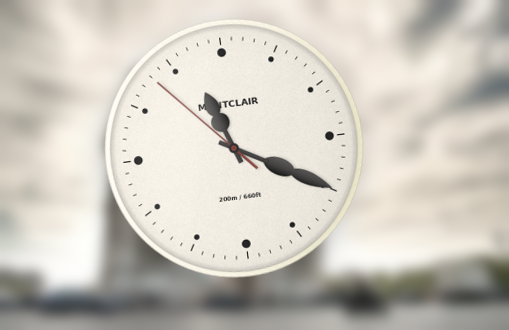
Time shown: **11:19:53**
